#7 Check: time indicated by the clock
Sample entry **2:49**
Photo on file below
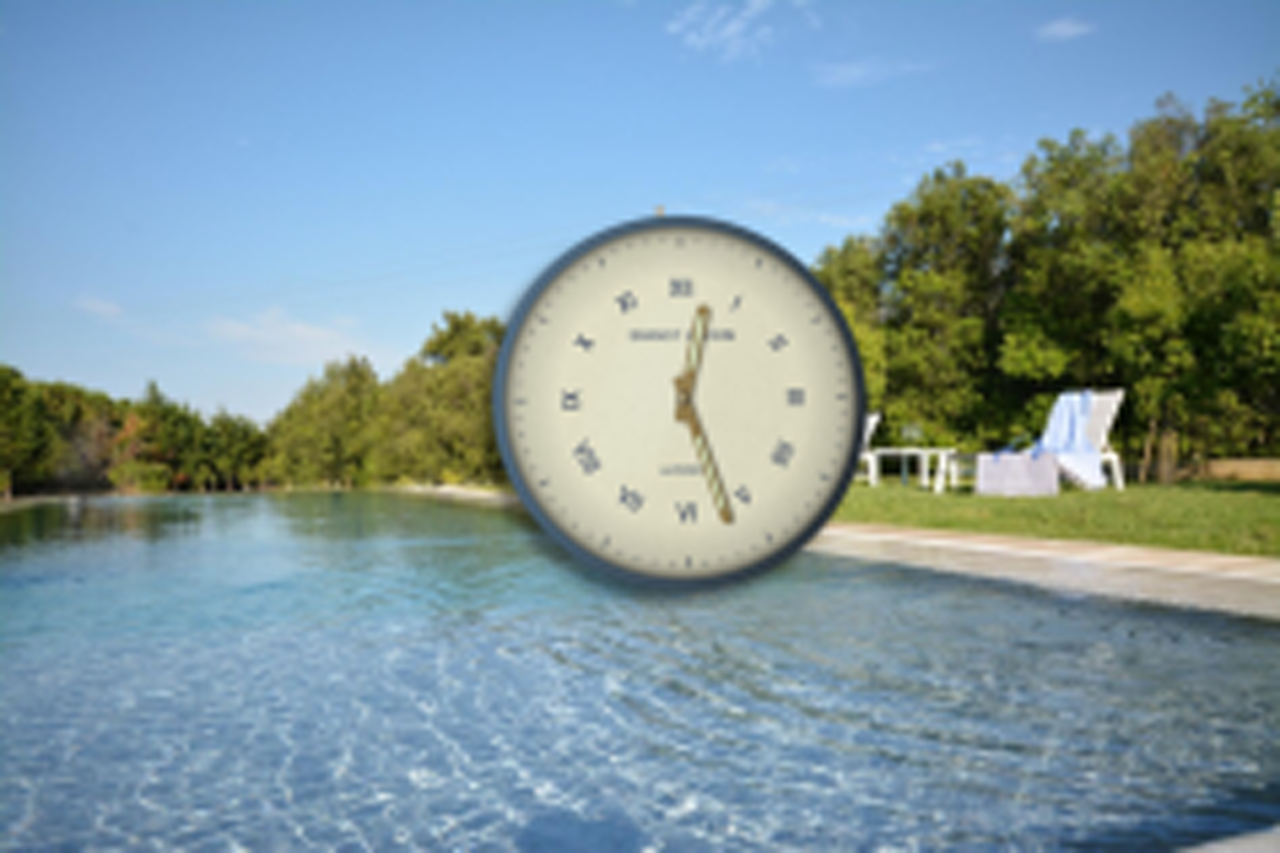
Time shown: **12:27**
